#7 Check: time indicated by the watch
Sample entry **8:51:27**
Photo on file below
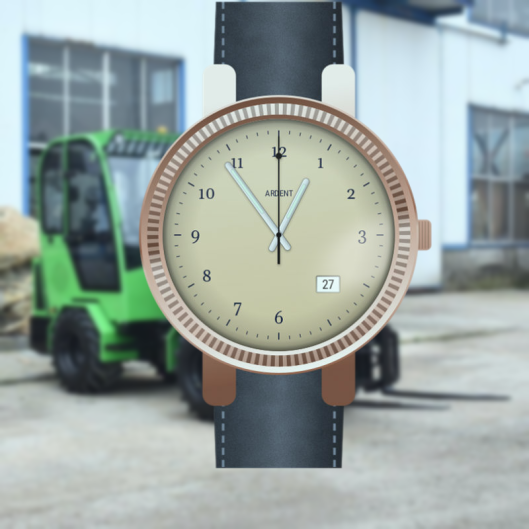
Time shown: **12:54:00**
